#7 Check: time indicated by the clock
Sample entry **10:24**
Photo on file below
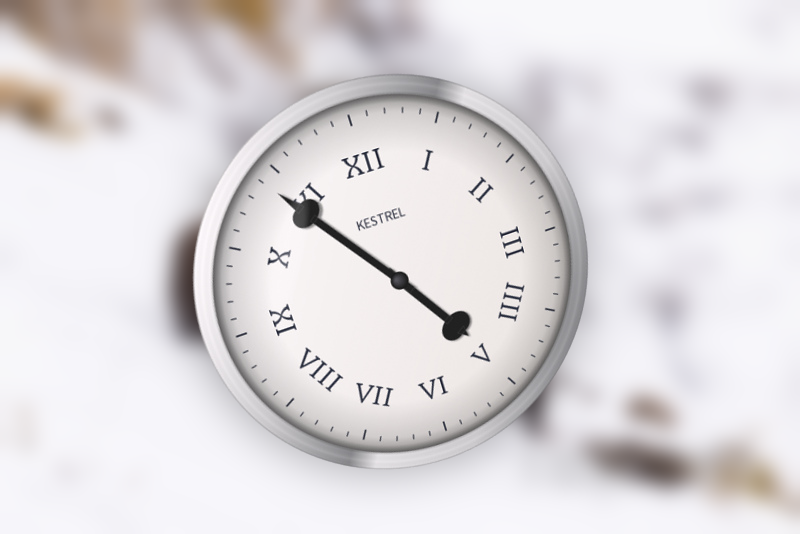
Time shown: **4:54**
